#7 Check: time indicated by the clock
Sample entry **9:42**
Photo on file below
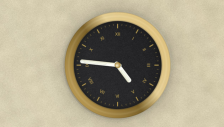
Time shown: **4:46**
